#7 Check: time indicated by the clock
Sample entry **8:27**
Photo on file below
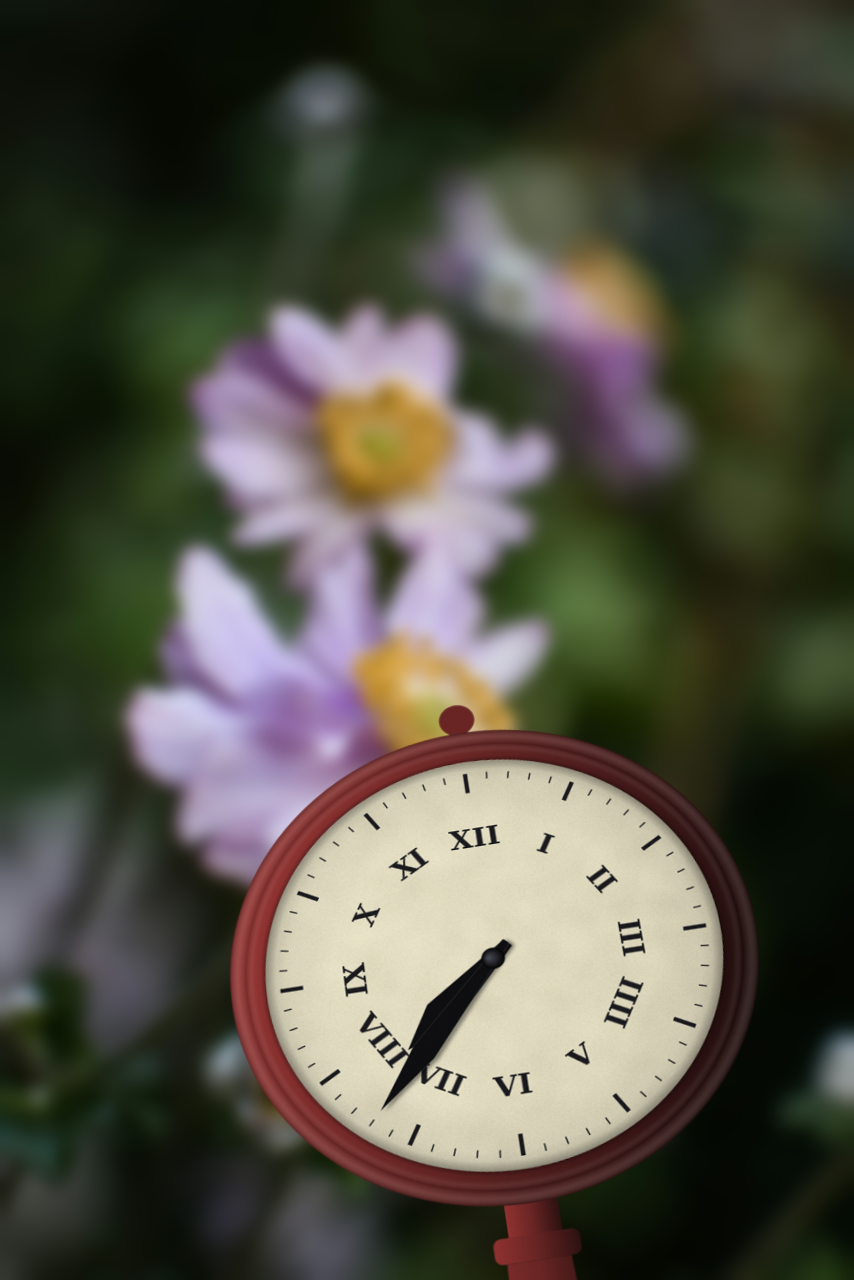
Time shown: **7:37**
